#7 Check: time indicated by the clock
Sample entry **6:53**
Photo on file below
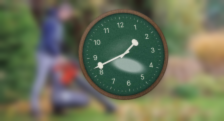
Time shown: **1:42**
